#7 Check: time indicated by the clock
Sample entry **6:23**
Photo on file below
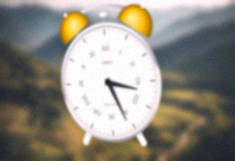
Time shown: **3:26**
